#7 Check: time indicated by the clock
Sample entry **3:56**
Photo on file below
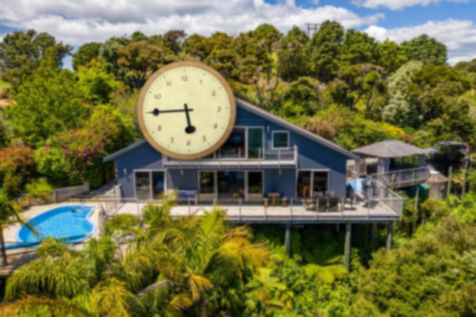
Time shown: **5:45**
